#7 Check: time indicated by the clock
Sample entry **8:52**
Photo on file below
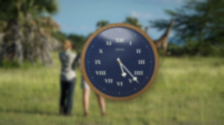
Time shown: **5:23**
